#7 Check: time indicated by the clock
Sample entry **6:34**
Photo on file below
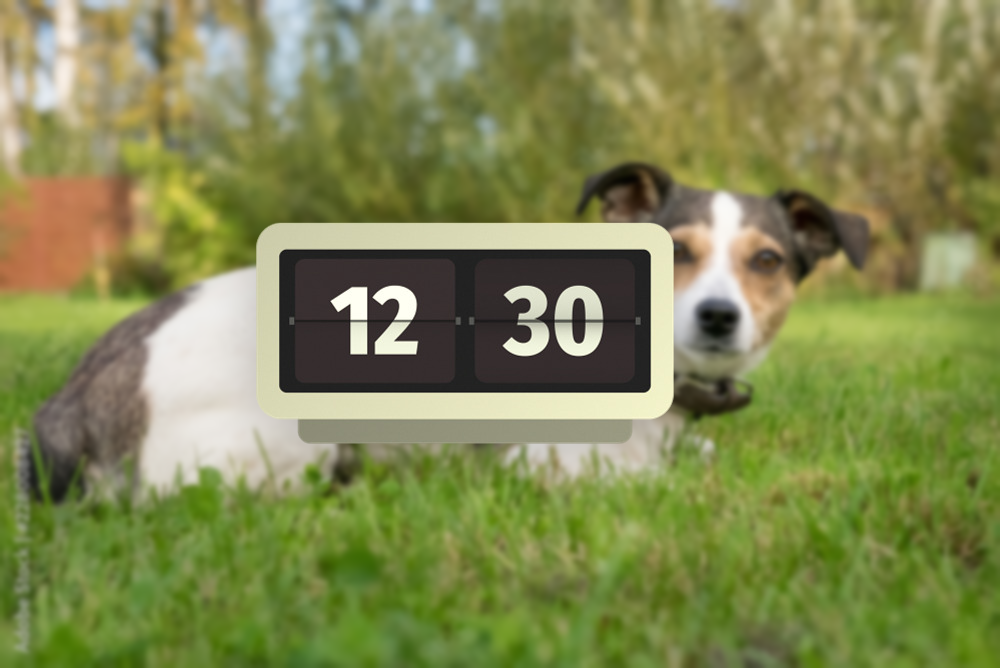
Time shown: **12:30**
